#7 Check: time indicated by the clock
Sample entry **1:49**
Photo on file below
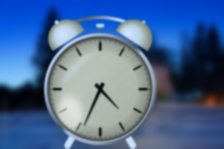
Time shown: **4:34**
